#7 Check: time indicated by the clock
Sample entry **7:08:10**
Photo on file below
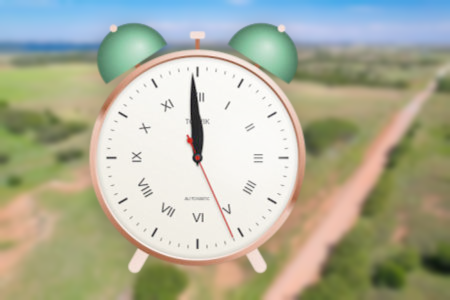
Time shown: **11:59:26**
